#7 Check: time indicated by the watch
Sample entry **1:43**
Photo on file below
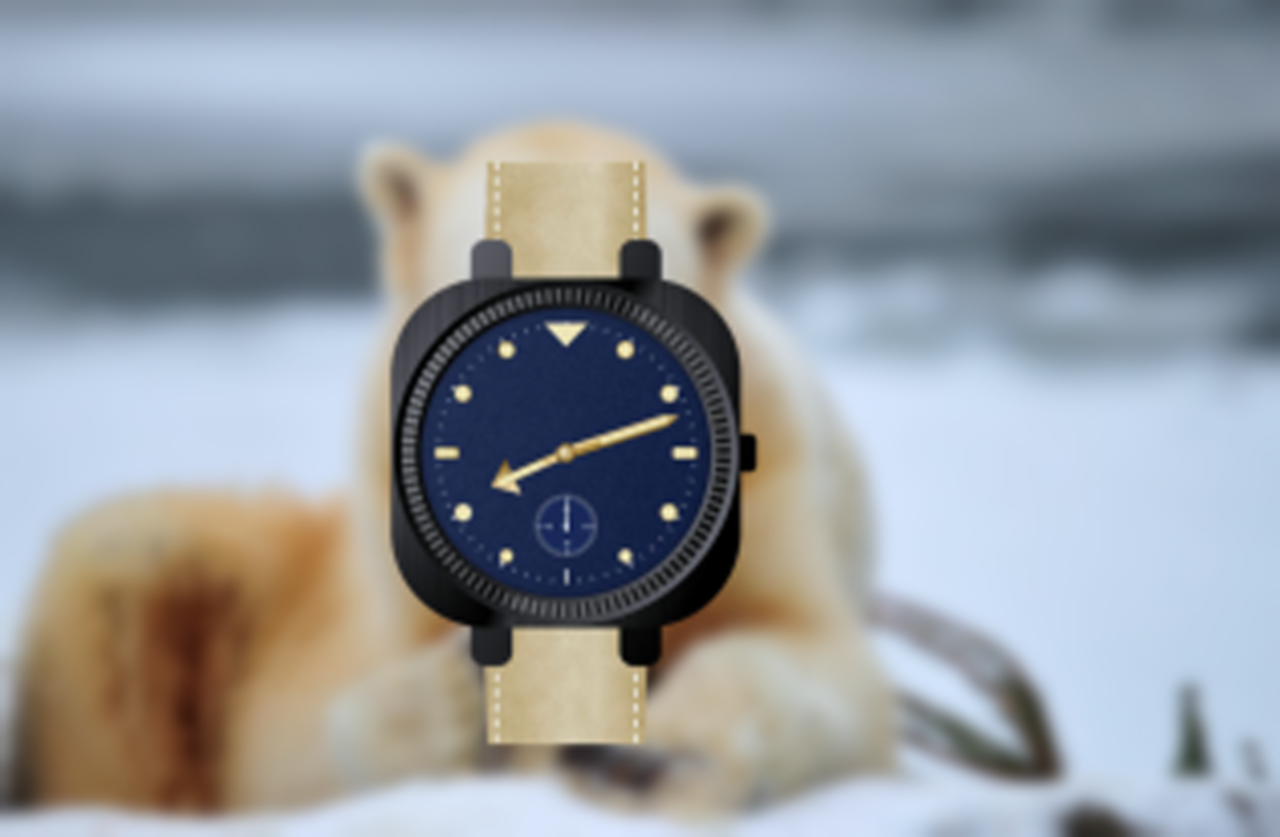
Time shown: **8:12**
